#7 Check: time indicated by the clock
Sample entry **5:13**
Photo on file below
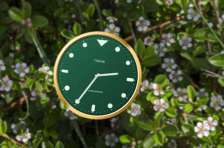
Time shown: **2:35**
